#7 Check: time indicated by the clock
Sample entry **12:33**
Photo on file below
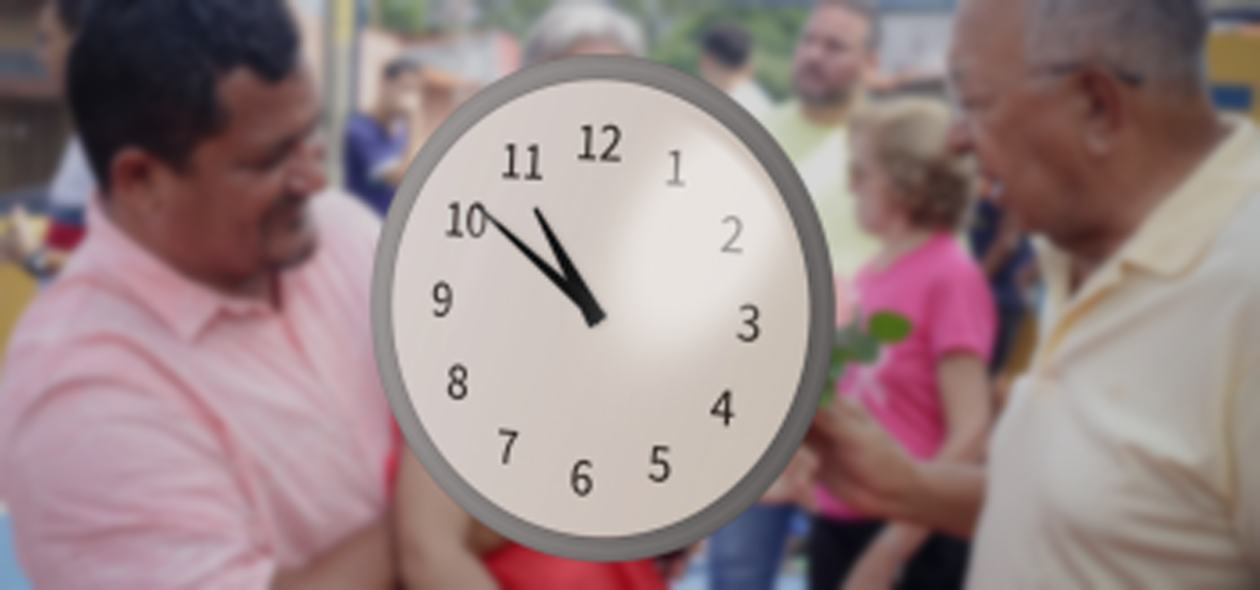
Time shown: **10:51**
